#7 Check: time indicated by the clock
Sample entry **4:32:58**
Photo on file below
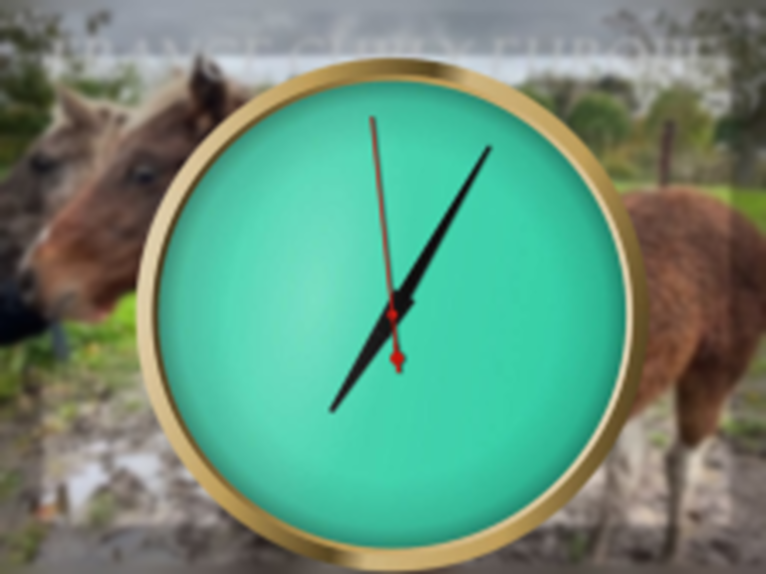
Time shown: **7:04:59**
